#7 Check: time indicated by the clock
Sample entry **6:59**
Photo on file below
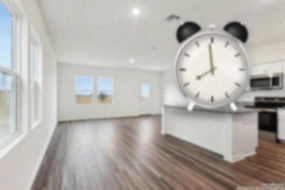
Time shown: **7:59**
